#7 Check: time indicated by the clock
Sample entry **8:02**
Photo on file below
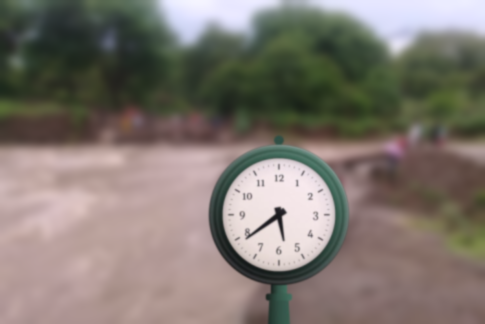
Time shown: **5:39**
